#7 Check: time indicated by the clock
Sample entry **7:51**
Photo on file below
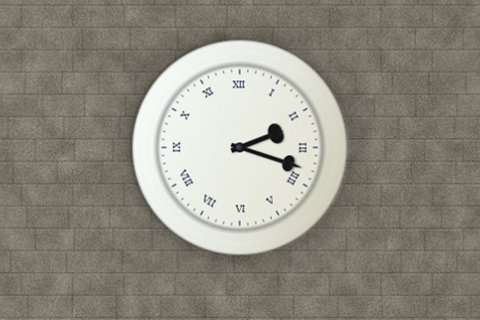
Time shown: **2:18**
